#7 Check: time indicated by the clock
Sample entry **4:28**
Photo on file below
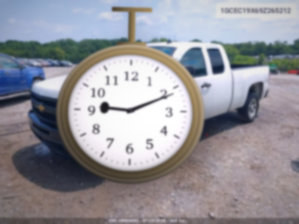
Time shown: **9:11**
